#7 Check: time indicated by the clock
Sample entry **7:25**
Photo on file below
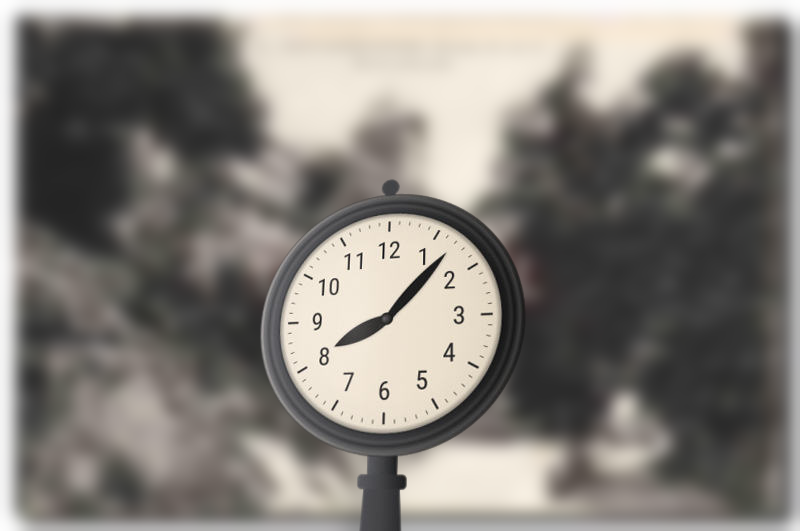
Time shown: **8:07**
